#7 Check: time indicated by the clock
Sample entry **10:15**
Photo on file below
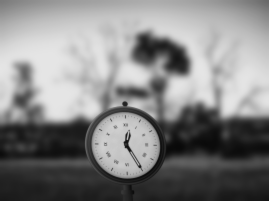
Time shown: **12:25**
